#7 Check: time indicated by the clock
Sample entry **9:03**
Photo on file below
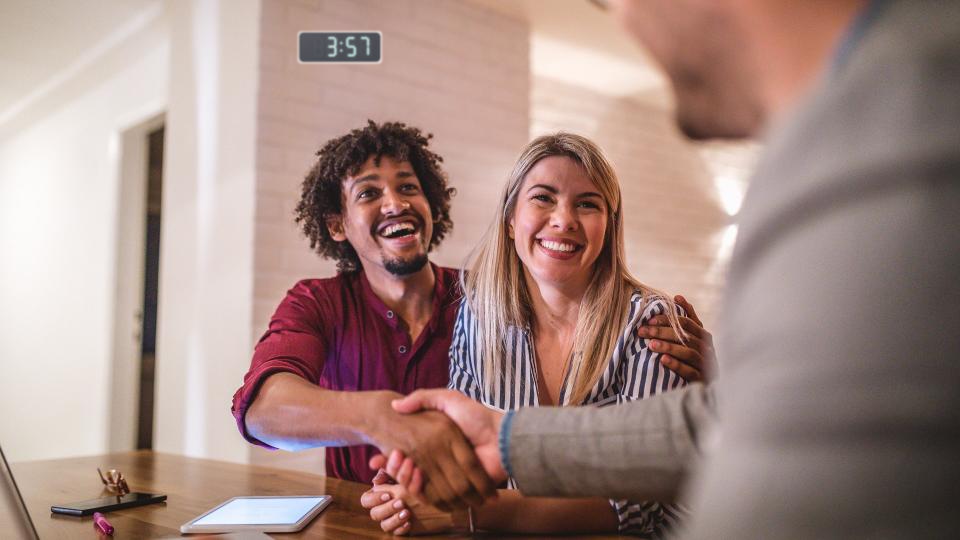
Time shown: **3:57**
